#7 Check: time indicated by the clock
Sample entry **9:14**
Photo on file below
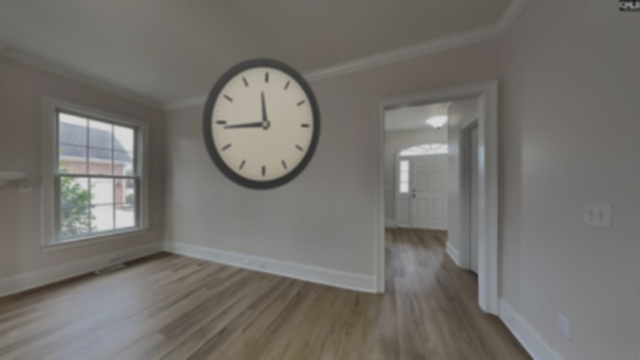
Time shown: **11:44**
